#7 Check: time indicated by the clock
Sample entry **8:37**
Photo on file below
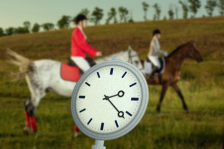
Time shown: **2:22**
